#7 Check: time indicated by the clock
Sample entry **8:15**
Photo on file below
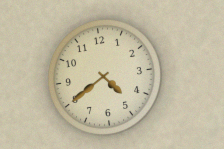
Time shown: **4:40**
